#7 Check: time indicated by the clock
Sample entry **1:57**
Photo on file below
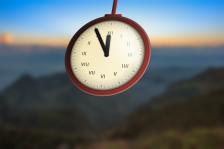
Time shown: **11:55**
